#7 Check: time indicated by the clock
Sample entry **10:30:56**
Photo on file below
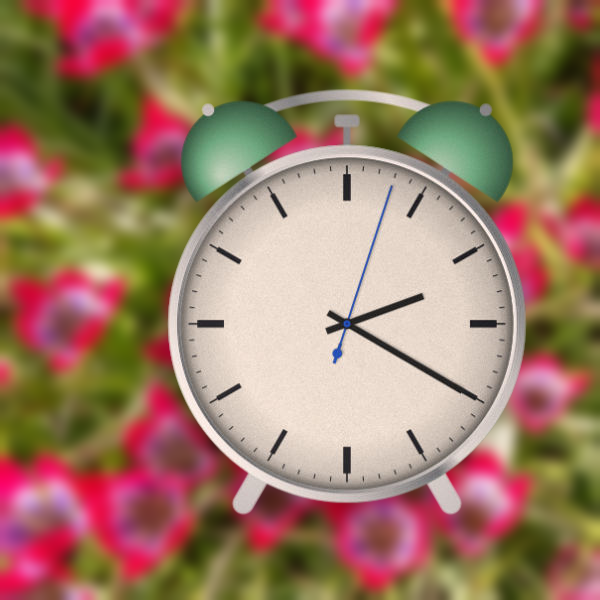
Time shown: **2:20:03**
